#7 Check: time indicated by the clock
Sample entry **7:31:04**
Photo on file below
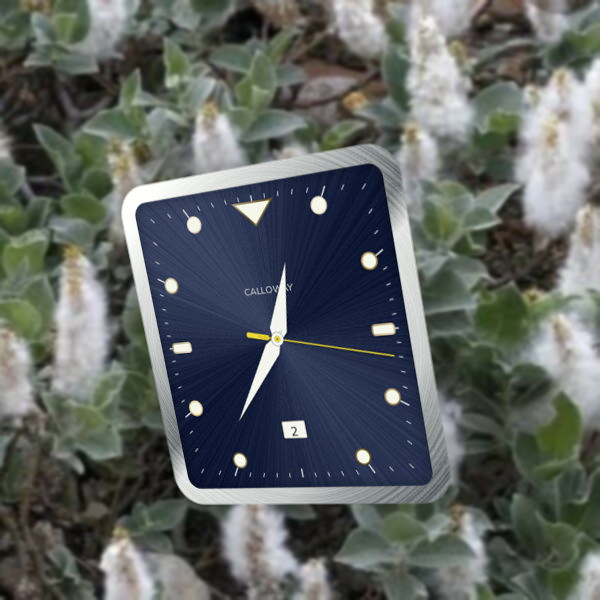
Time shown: **12:36:17**
